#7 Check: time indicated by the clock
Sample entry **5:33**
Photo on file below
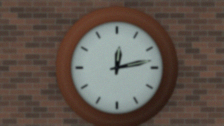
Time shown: **12:13**
